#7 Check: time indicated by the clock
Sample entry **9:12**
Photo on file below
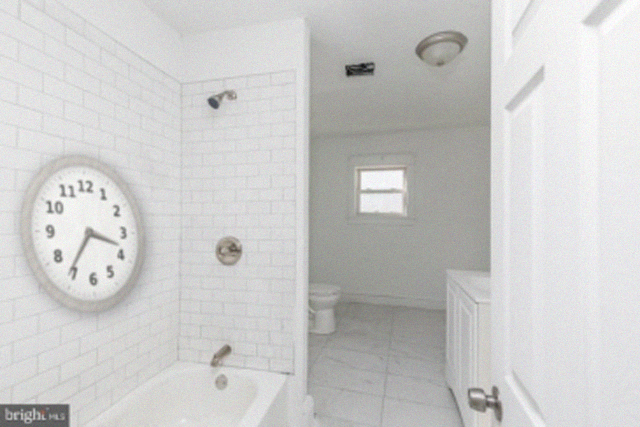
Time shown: **3:36**
